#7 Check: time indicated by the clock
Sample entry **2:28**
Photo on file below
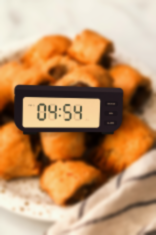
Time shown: **4:54**
